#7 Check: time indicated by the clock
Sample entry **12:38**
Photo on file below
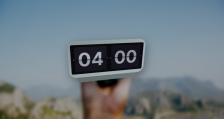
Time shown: **4:00**
